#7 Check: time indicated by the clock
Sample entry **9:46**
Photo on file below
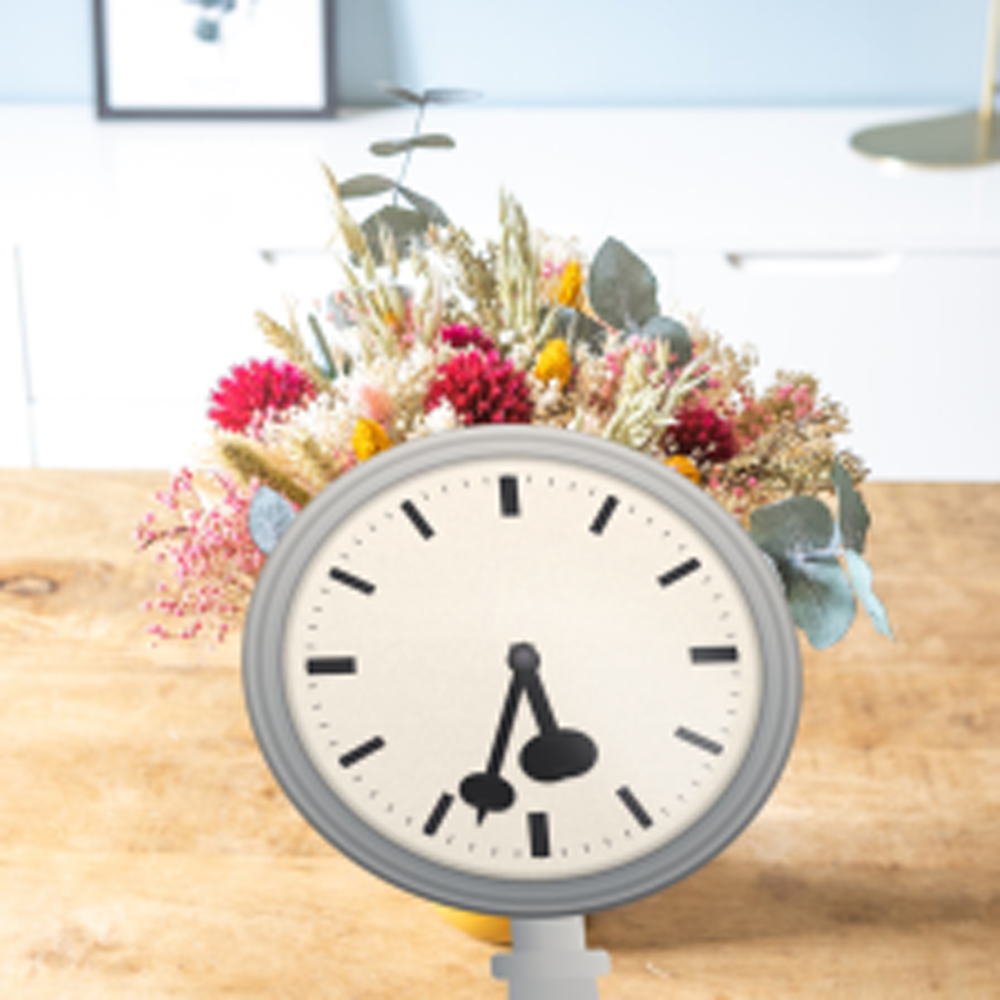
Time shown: **5:33**
